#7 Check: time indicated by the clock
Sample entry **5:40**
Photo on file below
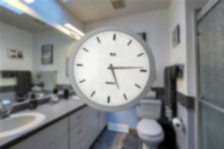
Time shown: **5:14**
